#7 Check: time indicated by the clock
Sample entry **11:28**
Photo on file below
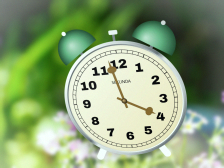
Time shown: **3:58**
